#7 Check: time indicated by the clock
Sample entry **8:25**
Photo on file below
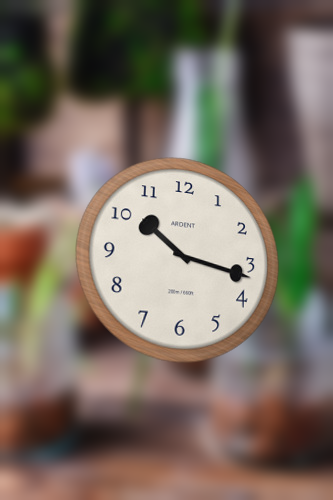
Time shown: **10:17**
